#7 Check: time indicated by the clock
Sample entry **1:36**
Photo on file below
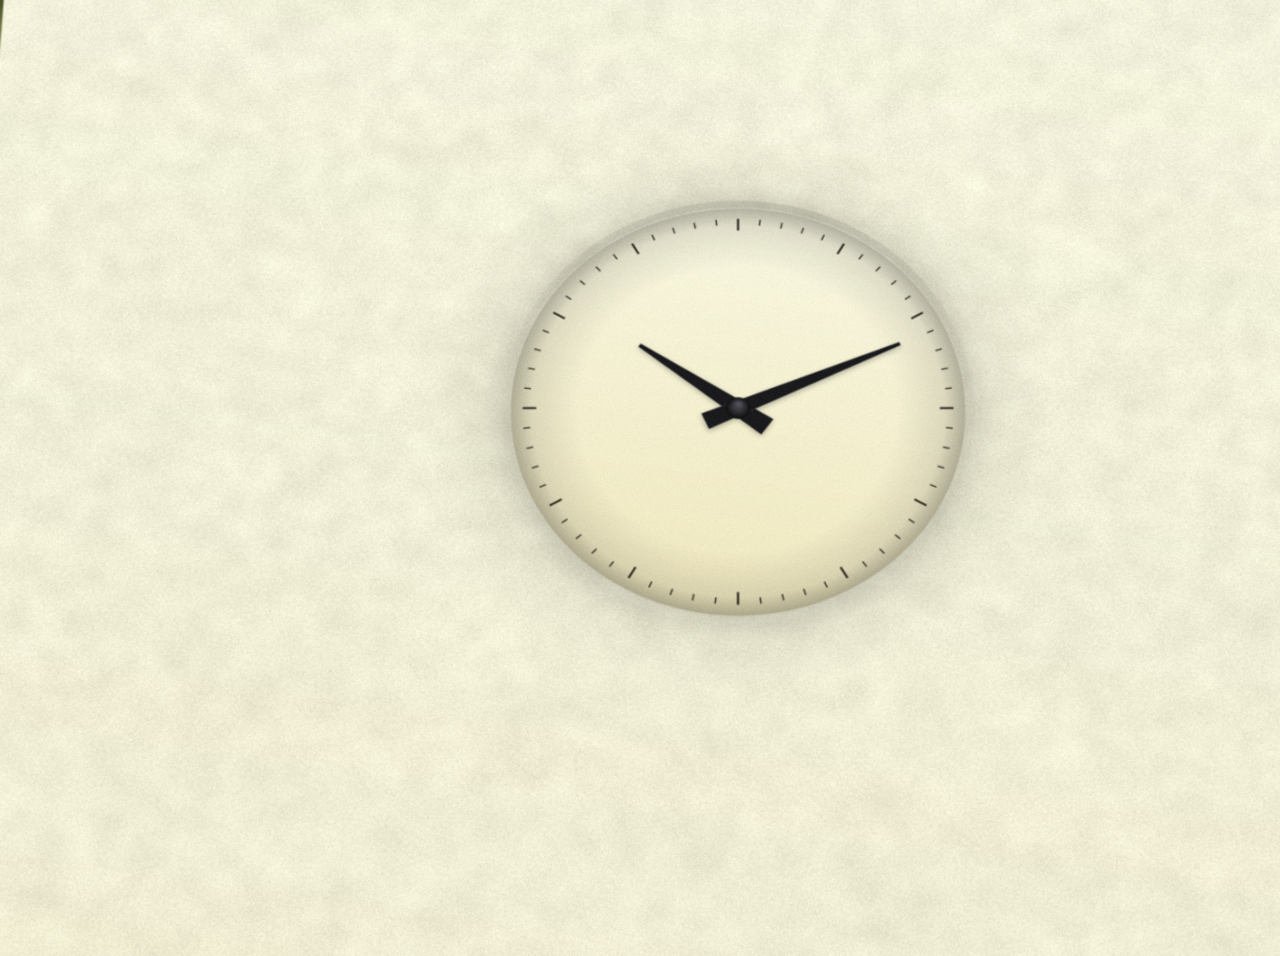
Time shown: **10:11**
